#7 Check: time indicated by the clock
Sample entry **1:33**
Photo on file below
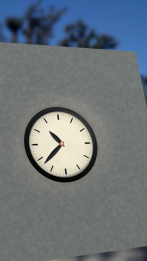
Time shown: **10:38**
